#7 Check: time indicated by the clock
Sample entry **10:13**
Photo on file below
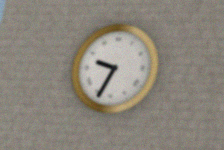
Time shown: **9:34**
